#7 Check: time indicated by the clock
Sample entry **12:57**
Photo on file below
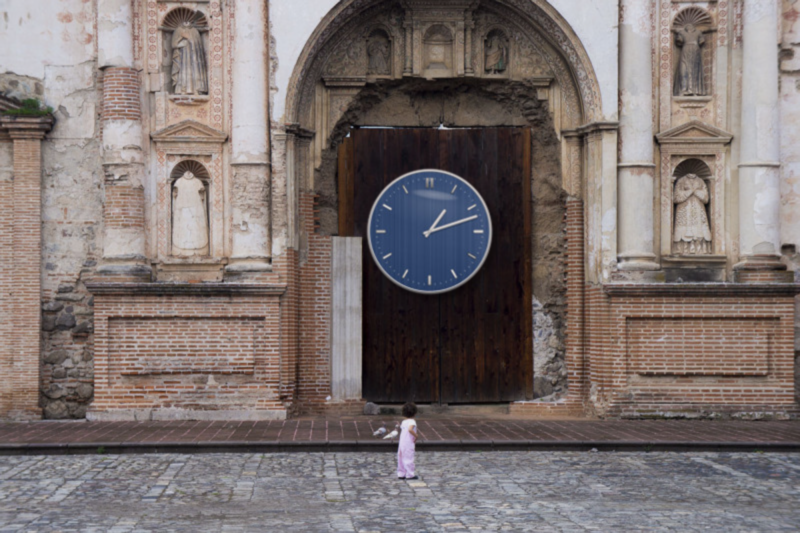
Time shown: **1:12**
